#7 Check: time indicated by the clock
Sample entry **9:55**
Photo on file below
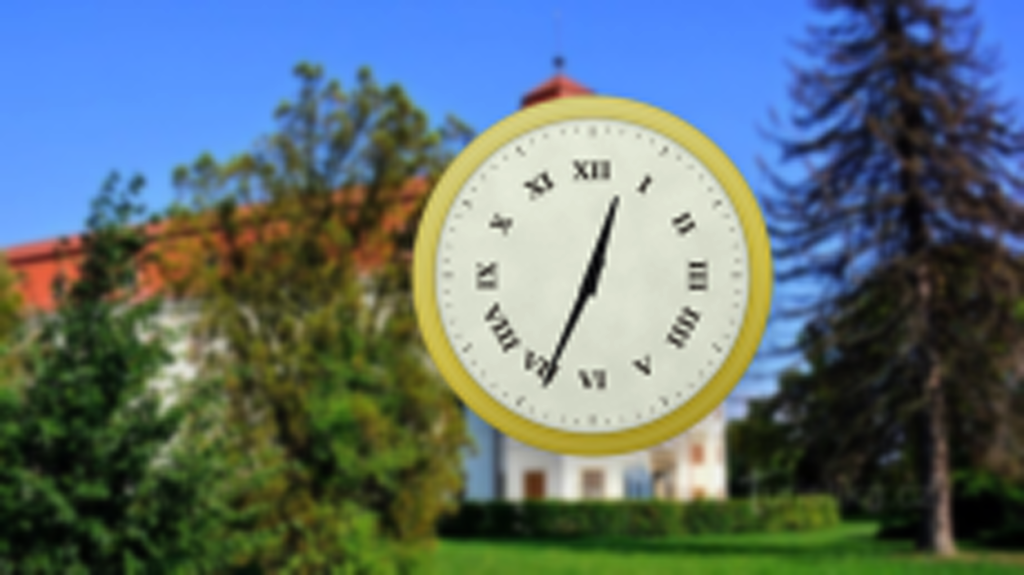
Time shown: **12:34**
